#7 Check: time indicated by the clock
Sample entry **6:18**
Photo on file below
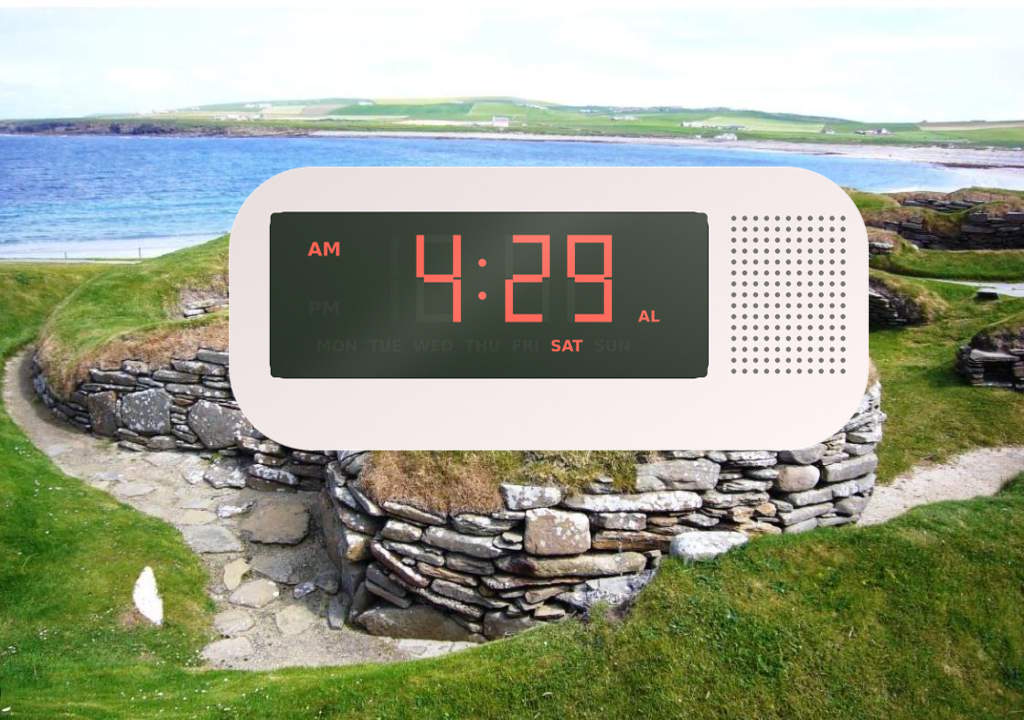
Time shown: **4:29**
